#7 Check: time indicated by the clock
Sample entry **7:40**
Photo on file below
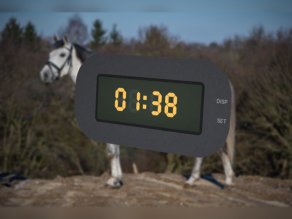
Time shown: **1:38**
